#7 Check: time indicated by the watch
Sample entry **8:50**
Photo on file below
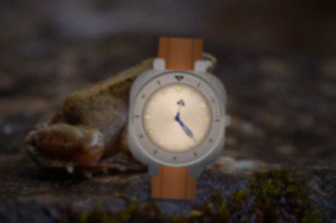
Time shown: **12:23**
